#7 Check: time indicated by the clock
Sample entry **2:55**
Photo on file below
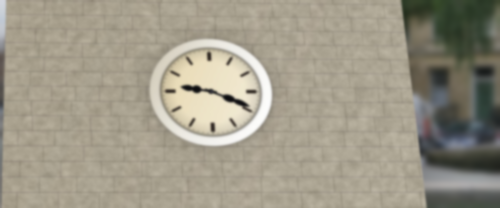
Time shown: **9:19**
